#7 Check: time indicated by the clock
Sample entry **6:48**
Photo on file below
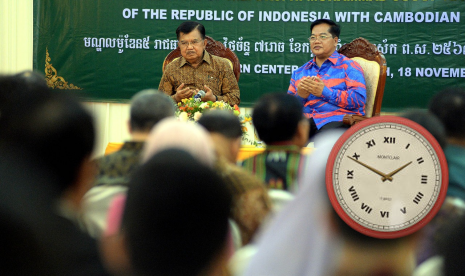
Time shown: **1:49**
